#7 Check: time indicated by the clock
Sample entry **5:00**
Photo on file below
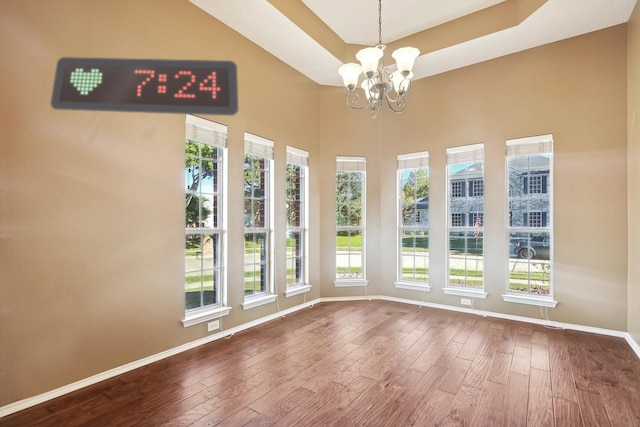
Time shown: **7:24**
